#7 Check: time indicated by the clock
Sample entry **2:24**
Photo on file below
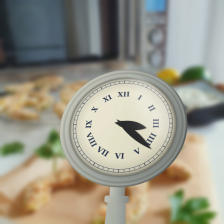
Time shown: **3:22**
